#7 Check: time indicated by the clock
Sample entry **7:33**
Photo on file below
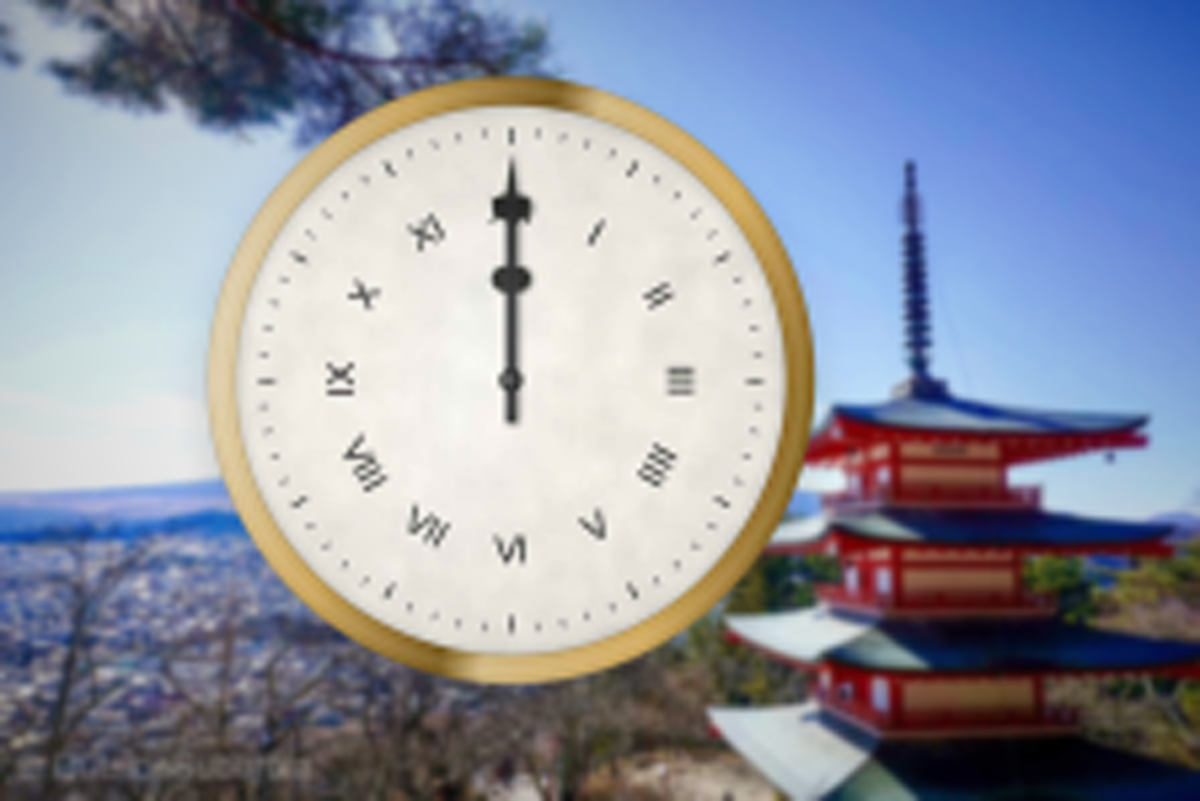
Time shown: **12:00**
